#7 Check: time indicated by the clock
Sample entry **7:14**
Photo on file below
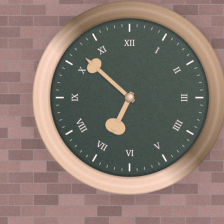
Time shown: **6:52**
